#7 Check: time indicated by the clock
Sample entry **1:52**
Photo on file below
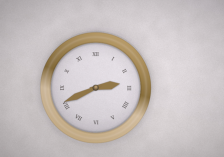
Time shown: **2:41**
